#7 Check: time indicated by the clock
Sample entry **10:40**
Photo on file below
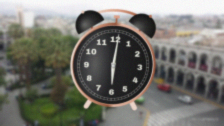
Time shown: **6:01**
